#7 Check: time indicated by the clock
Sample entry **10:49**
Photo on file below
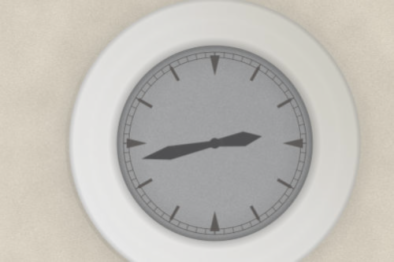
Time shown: **2:43**
